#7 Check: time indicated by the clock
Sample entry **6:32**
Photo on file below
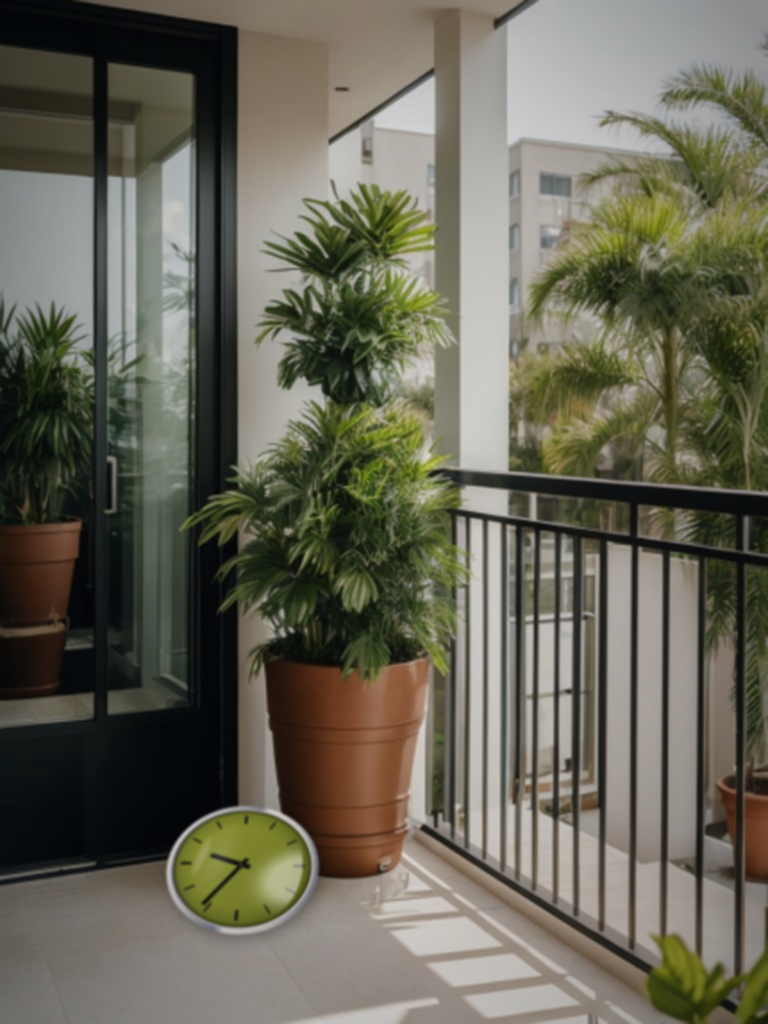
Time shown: **9:36**
